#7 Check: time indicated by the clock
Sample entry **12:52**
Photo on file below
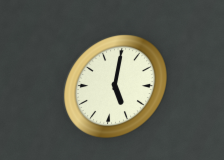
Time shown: **5:00**
